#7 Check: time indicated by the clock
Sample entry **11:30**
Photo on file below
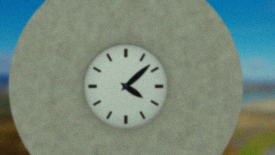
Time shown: **4:08**
